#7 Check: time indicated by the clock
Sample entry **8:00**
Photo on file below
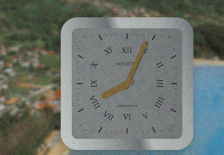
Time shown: **8:04**
